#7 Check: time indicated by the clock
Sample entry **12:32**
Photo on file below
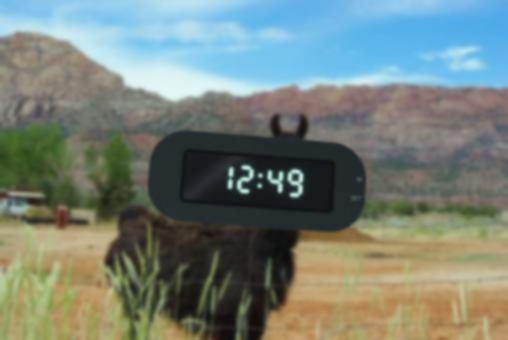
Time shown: **12:49**
